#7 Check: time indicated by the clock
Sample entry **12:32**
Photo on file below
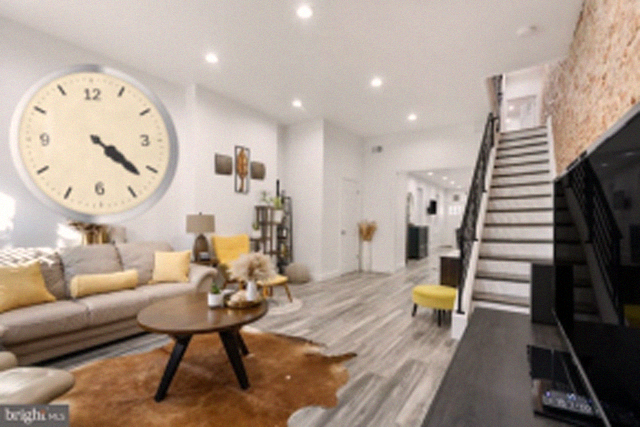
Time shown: **4:22**
